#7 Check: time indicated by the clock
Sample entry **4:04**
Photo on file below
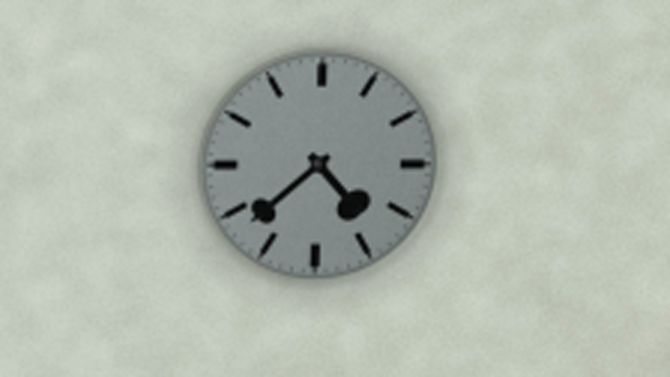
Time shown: **4:38**
